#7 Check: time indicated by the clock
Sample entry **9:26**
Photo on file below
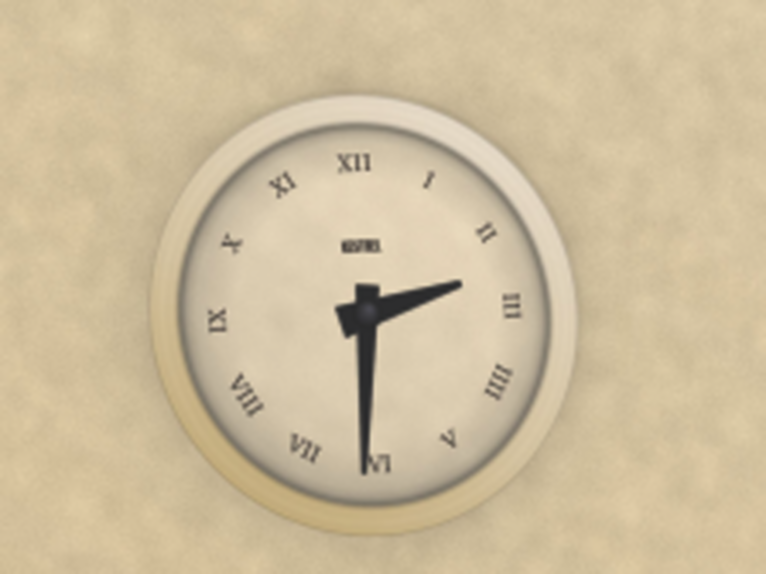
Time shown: **2:31**
